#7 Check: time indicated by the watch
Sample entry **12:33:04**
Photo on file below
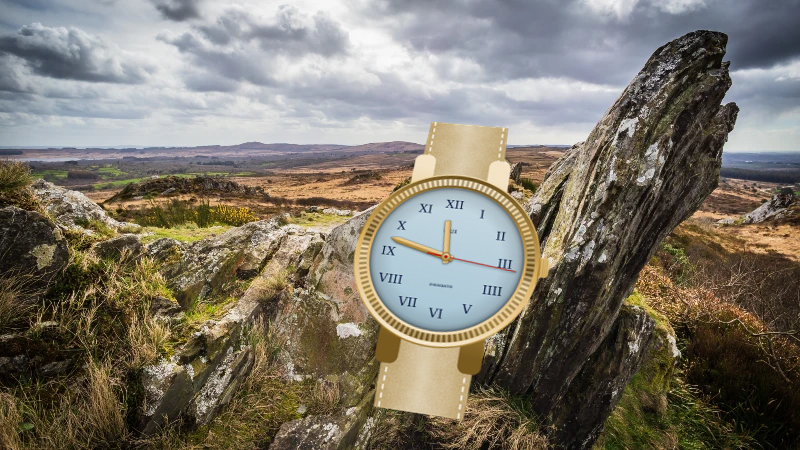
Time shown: **11:47:16**
